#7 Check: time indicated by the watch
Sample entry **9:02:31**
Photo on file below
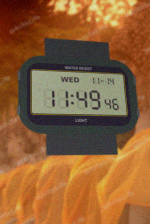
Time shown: **11:49:46**
